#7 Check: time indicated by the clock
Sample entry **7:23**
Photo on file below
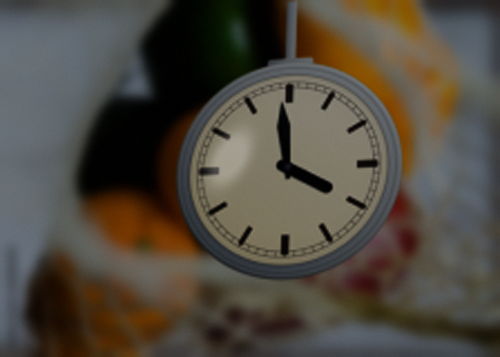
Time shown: **3:59**
